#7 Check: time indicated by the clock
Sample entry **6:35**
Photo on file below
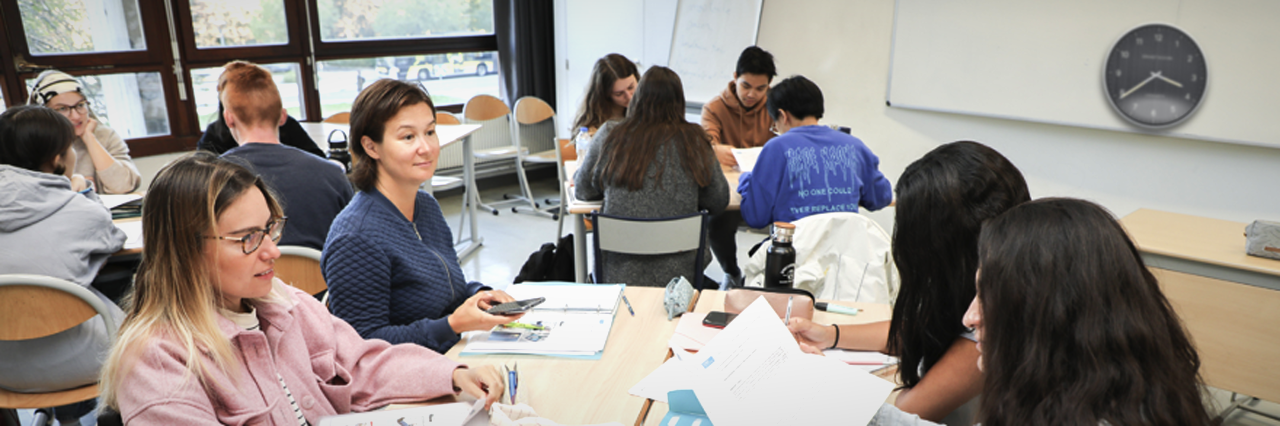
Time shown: **3:39**
